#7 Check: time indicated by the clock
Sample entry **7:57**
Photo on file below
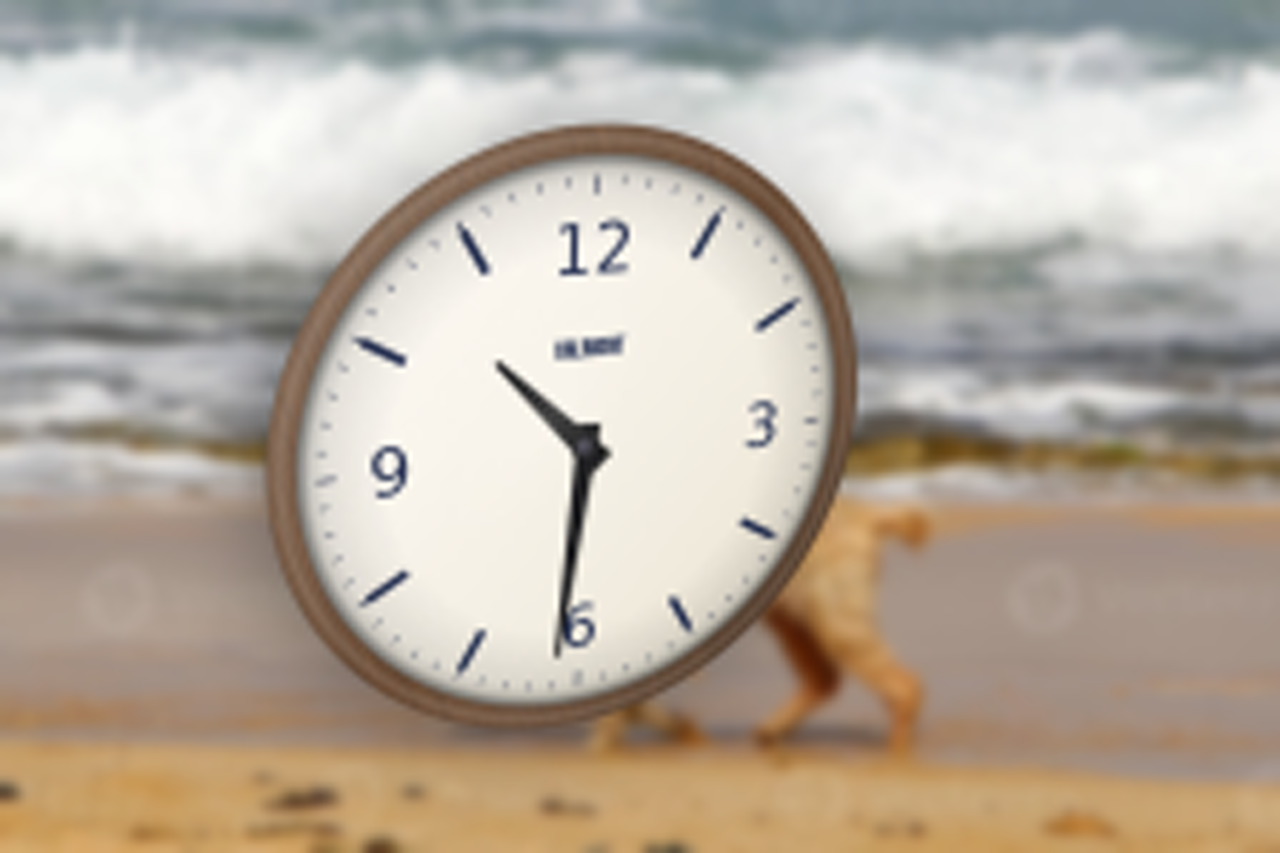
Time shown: **10:31**
